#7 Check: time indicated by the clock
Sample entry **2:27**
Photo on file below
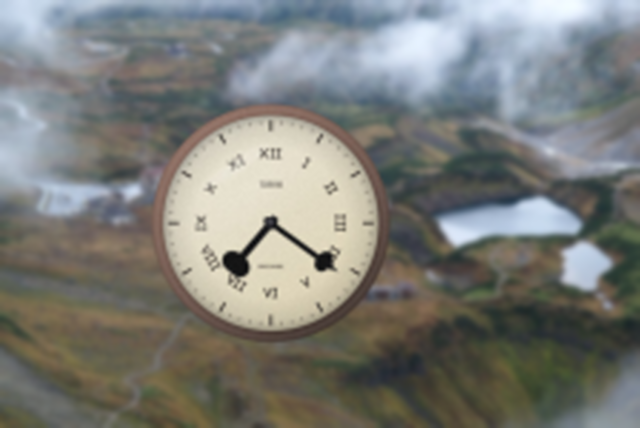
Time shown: **7:21**
